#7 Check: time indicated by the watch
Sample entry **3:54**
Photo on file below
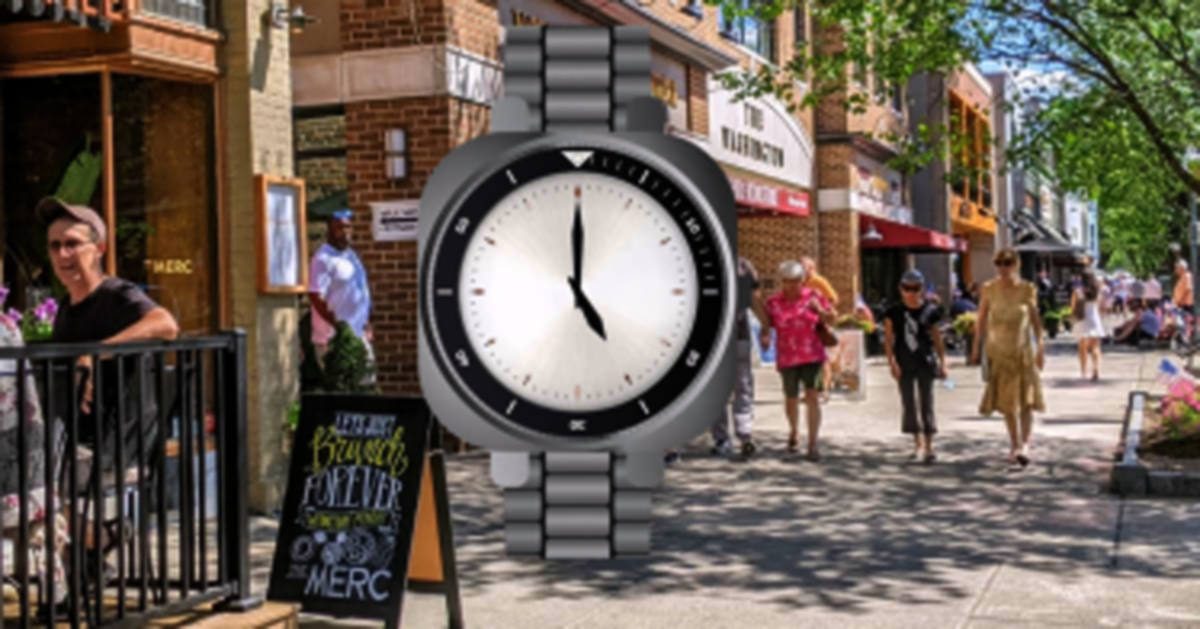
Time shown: **5:00**
